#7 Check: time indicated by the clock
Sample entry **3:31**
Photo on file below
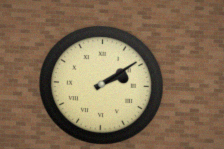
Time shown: **2:09**
